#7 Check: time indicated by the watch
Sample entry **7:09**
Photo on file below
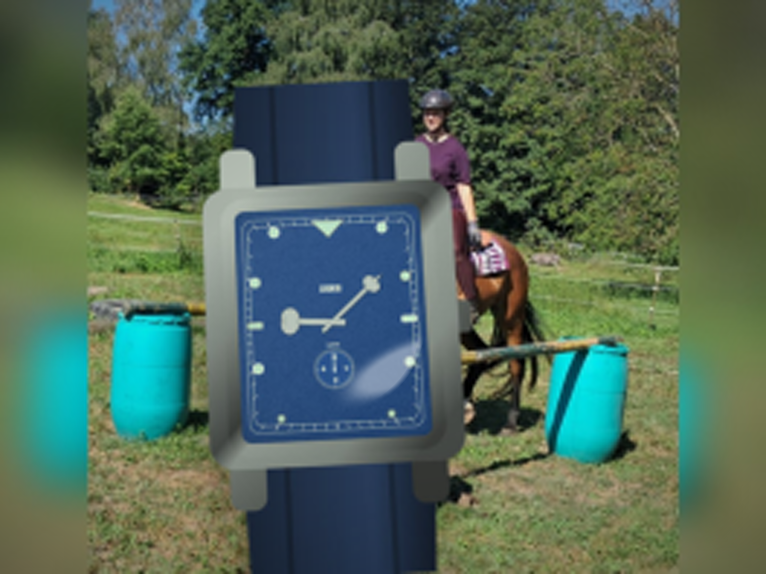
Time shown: **9:08**
